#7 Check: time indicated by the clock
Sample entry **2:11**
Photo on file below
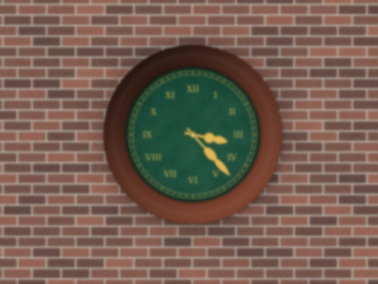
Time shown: **3:23**
